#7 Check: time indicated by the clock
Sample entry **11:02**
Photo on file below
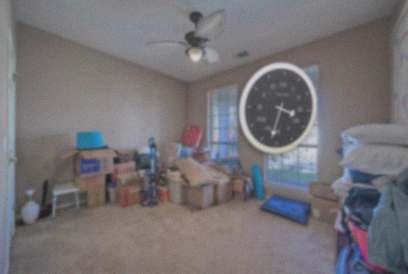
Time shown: **3:32**
